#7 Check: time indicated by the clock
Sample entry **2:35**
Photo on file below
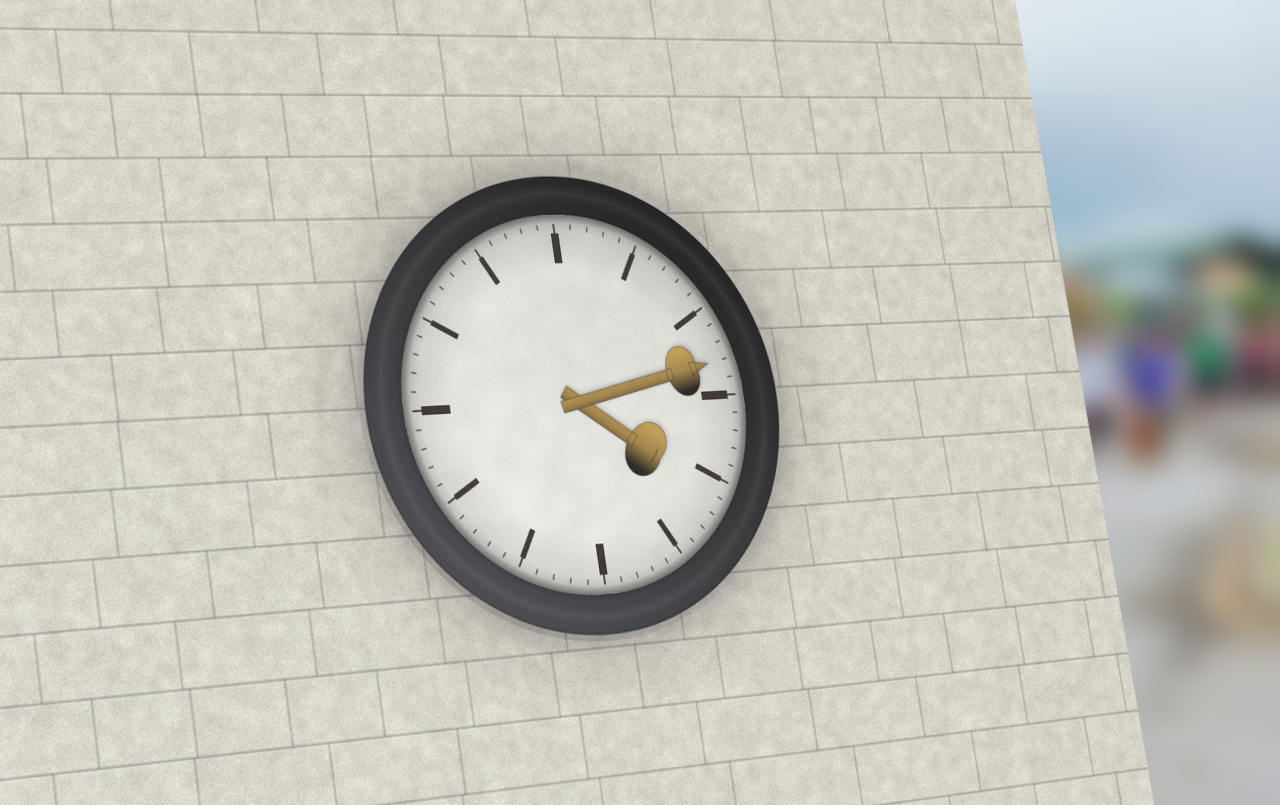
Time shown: **4:13**
